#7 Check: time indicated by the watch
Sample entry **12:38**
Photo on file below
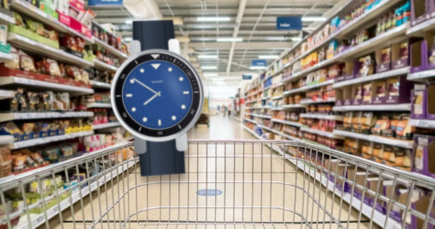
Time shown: **7:51**
